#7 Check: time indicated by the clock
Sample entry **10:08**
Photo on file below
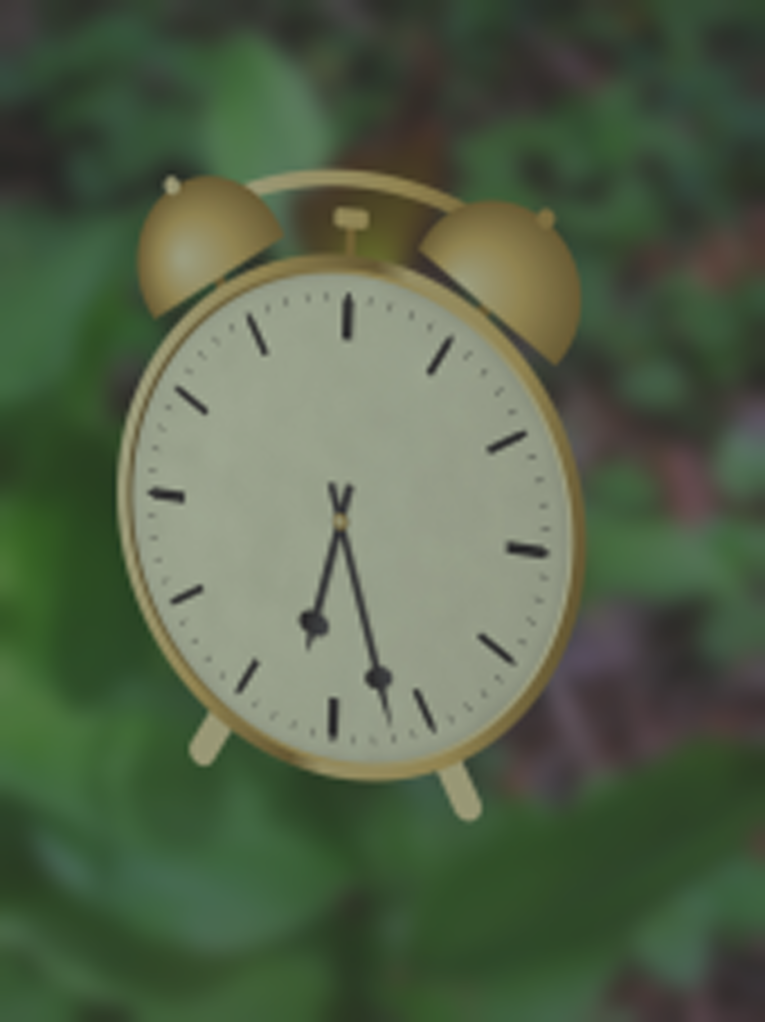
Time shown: **6:27**
